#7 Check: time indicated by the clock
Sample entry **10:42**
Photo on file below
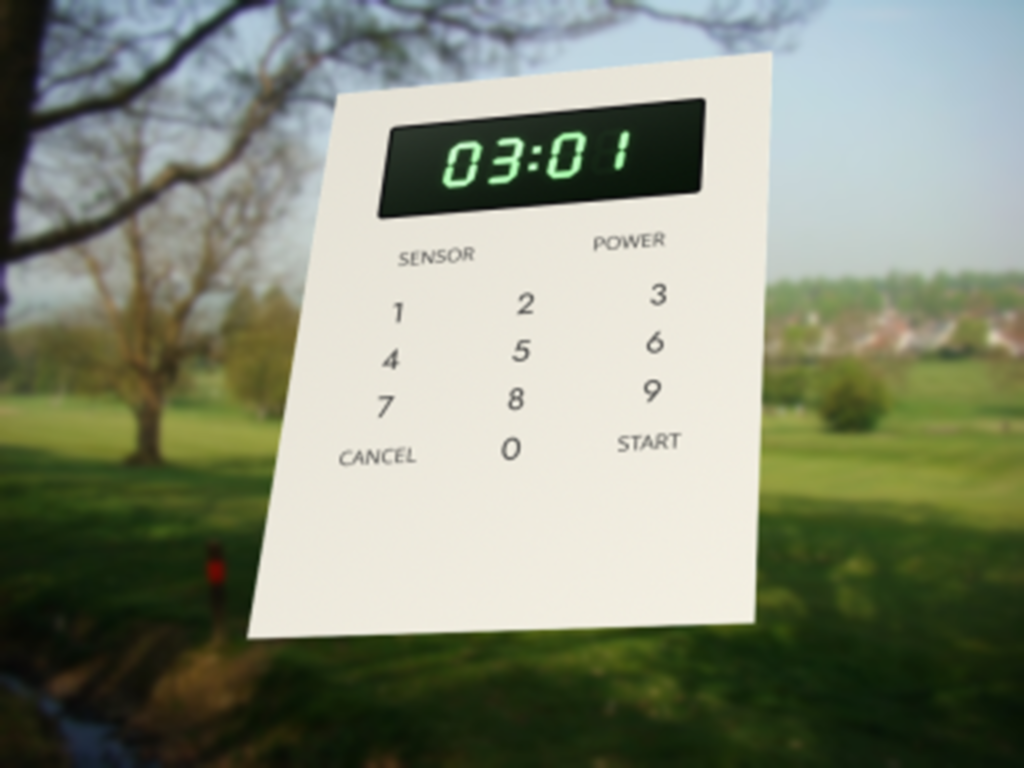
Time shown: **3:01**
